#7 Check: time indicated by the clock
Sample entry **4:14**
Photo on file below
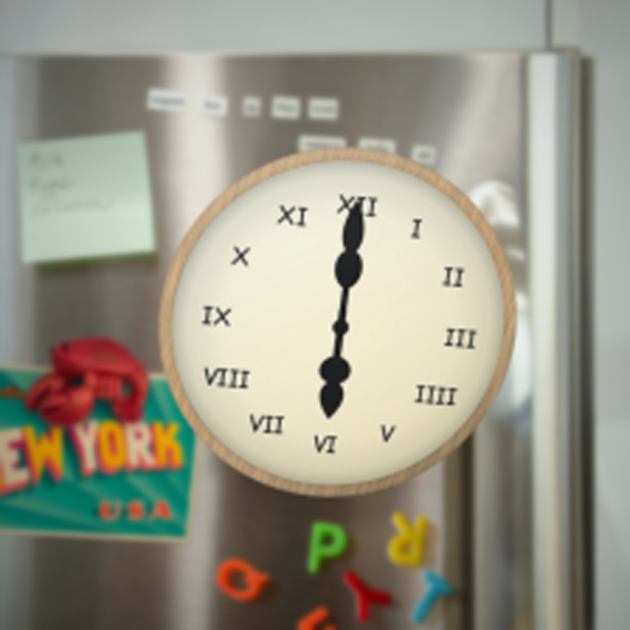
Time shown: **6:00**
